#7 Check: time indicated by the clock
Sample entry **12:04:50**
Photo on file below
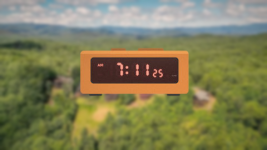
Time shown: **7:11:25**
